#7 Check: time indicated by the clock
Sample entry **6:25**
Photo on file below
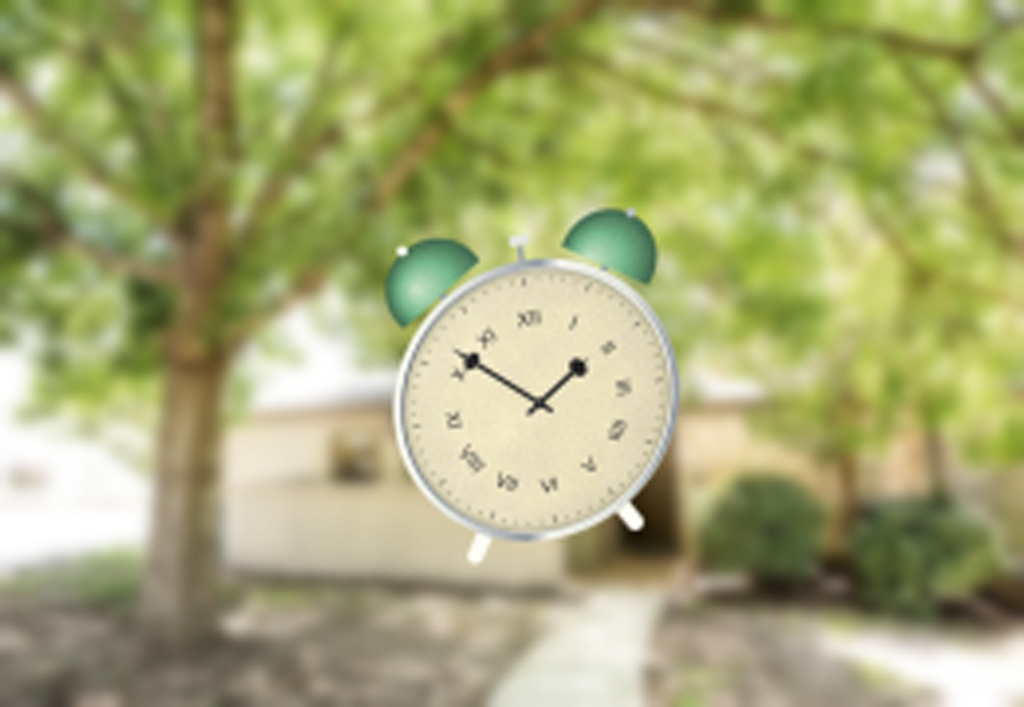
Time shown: **1:52**
